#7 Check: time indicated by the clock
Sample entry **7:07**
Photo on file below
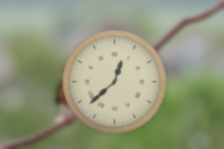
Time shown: **12:38**
